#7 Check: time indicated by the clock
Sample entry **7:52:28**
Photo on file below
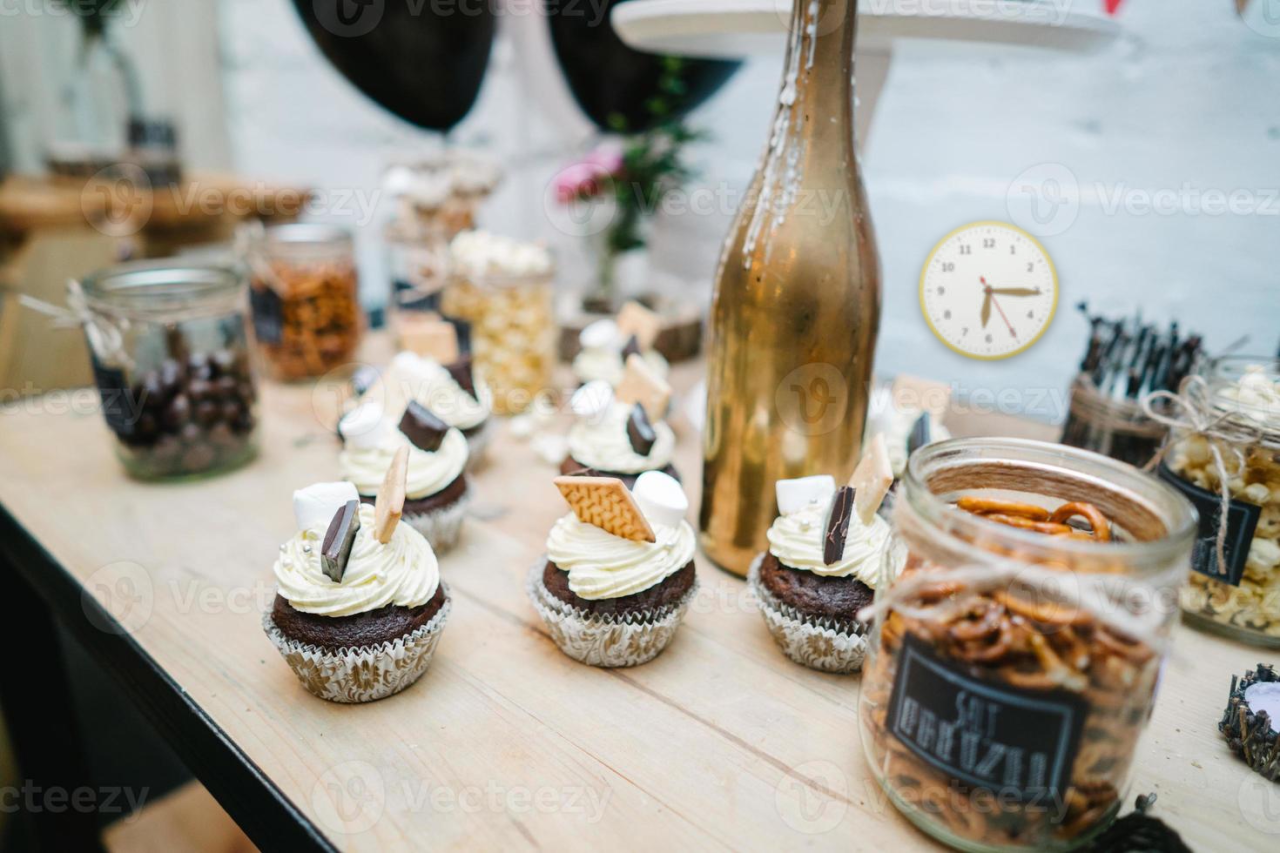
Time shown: **6:15:25**
